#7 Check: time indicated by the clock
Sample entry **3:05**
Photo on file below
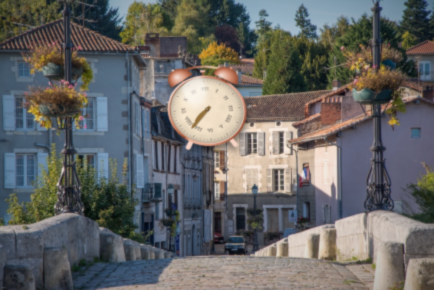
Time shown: **7:37**
